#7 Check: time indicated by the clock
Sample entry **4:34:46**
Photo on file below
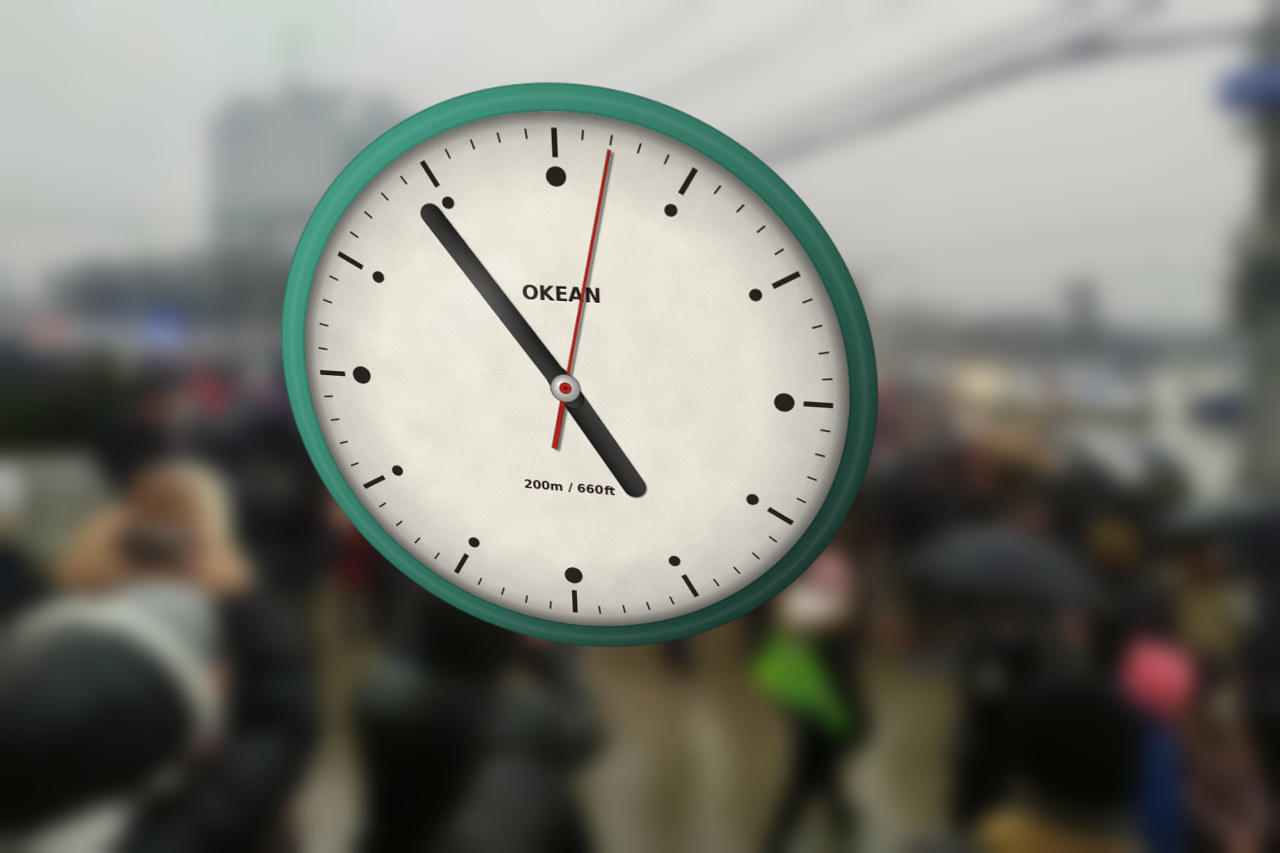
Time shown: **4:54:02**
